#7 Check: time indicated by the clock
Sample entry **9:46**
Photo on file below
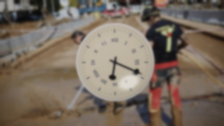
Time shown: **6:19**
